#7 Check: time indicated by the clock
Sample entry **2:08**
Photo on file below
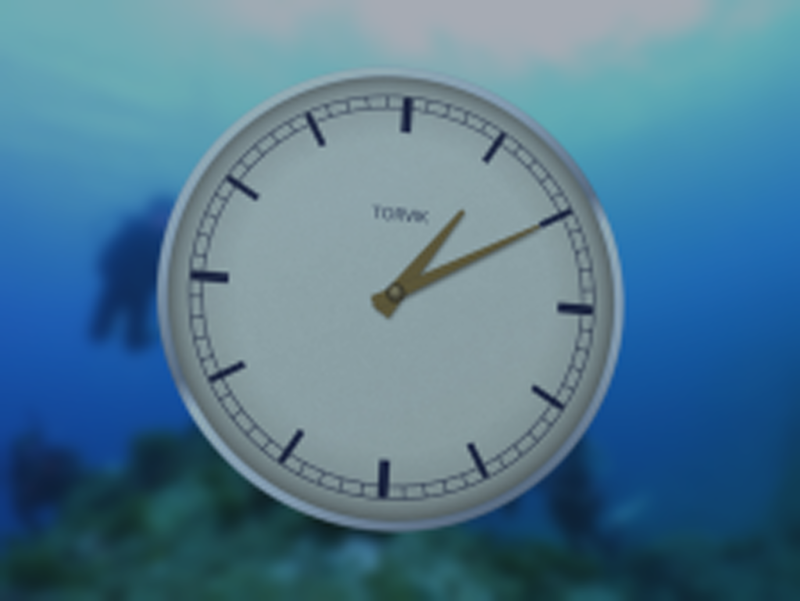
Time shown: **1:10**
